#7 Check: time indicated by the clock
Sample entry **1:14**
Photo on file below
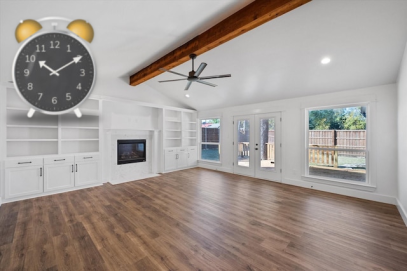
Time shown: **10:10**
